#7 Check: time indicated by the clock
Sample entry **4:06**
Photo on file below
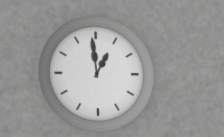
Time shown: **12:59**
